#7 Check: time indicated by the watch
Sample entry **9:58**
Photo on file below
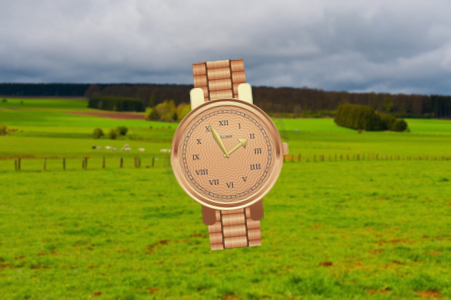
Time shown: **1:56**
